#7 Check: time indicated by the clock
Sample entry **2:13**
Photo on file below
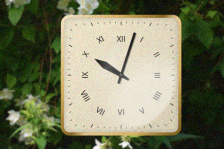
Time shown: **10:03**
